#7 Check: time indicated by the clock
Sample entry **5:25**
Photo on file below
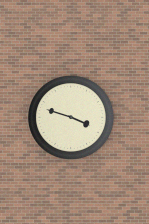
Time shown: **3:48**
